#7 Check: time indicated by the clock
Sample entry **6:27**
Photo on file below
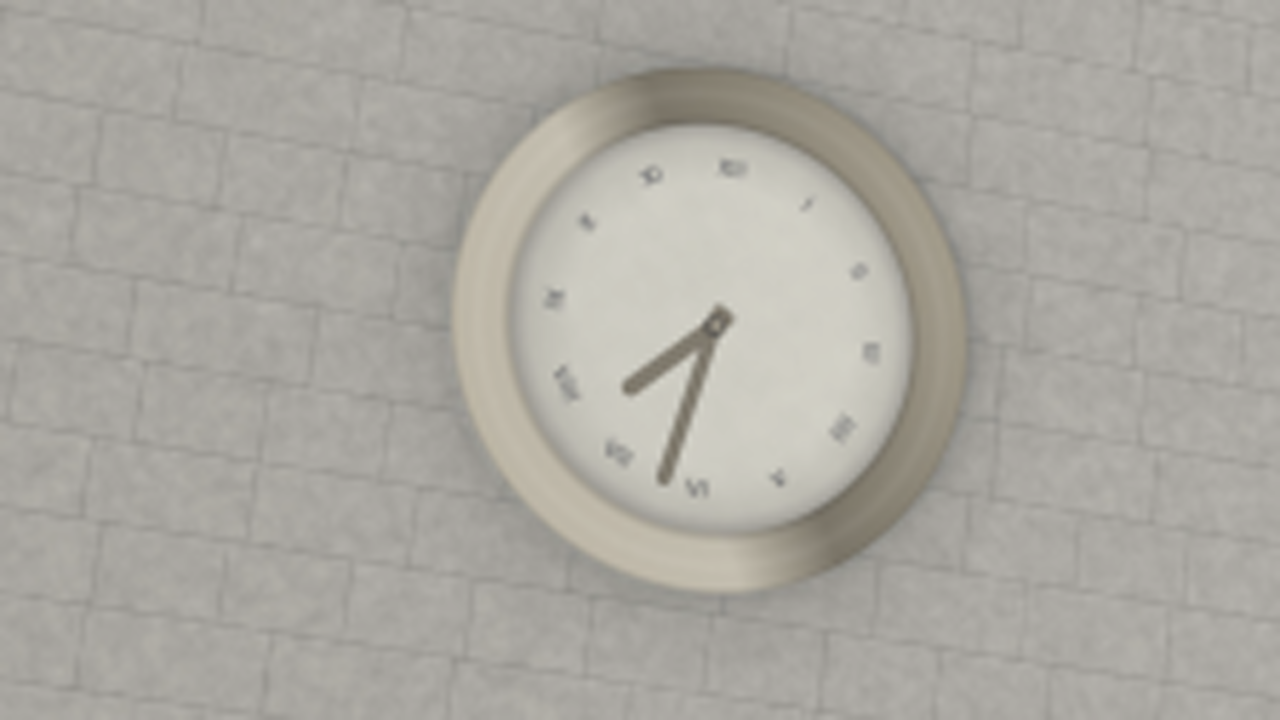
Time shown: **7:32**
